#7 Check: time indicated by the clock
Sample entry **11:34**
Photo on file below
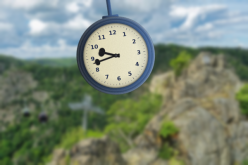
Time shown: **9:43**
